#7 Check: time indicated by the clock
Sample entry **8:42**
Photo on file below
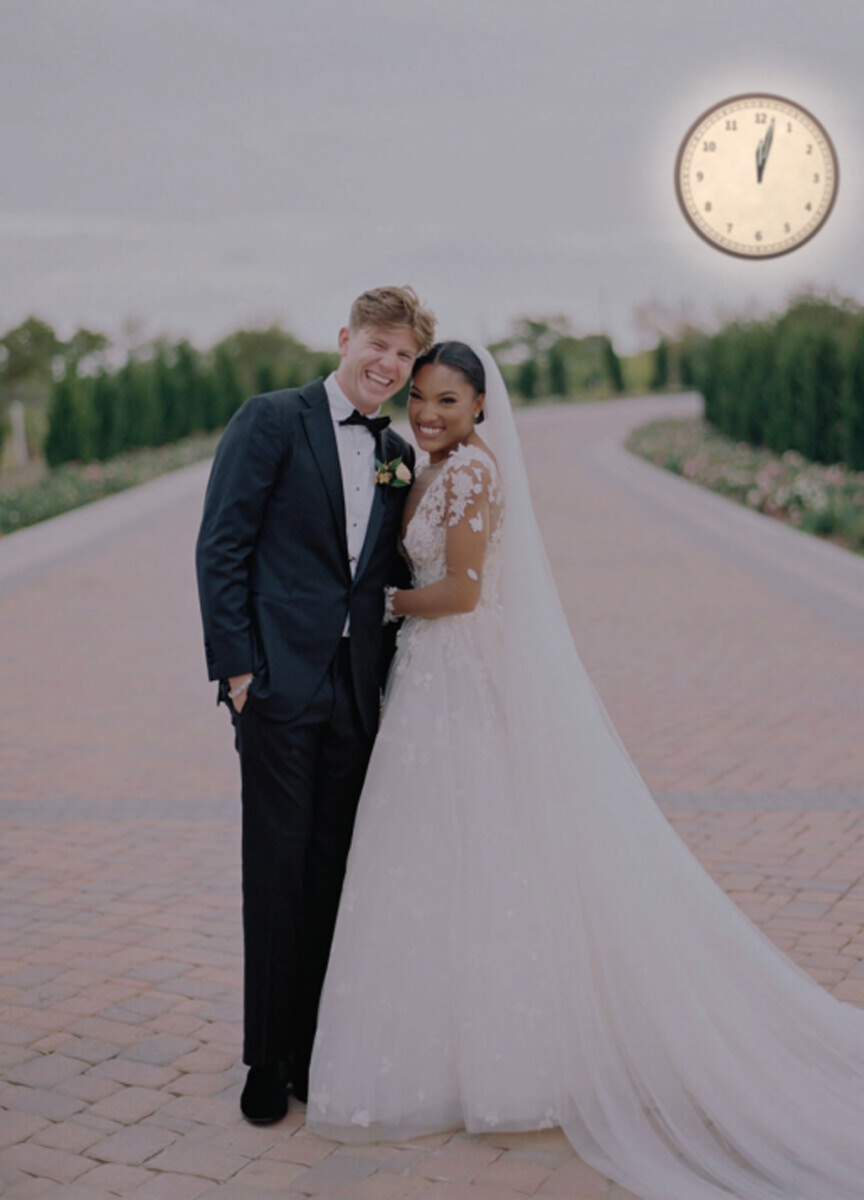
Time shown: **12:02**
